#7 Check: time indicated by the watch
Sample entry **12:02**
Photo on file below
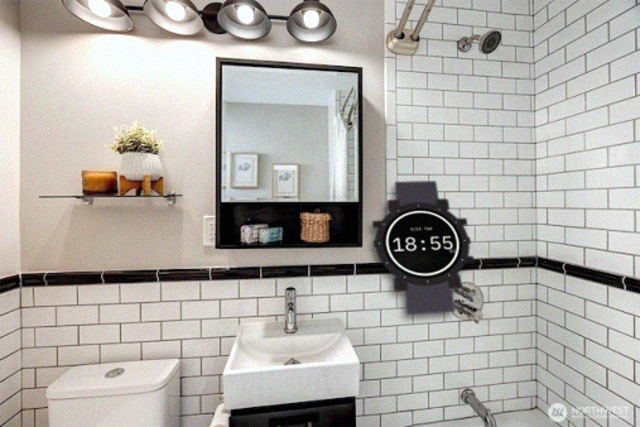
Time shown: **18:55**
